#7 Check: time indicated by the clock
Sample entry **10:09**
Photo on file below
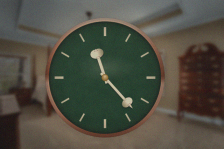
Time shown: **11:23**
